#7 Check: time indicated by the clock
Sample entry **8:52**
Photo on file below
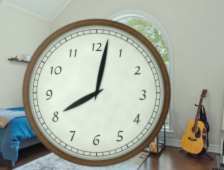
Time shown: **8:02**
